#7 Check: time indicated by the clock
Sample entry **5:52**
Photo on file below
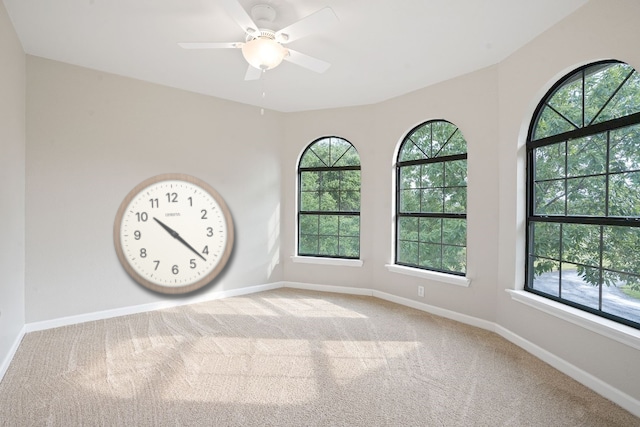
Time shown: **10:22**
